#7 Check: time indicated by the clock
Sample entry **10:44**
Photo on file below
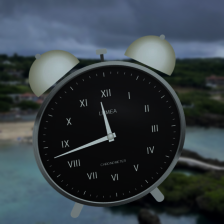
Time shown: **11:43**
